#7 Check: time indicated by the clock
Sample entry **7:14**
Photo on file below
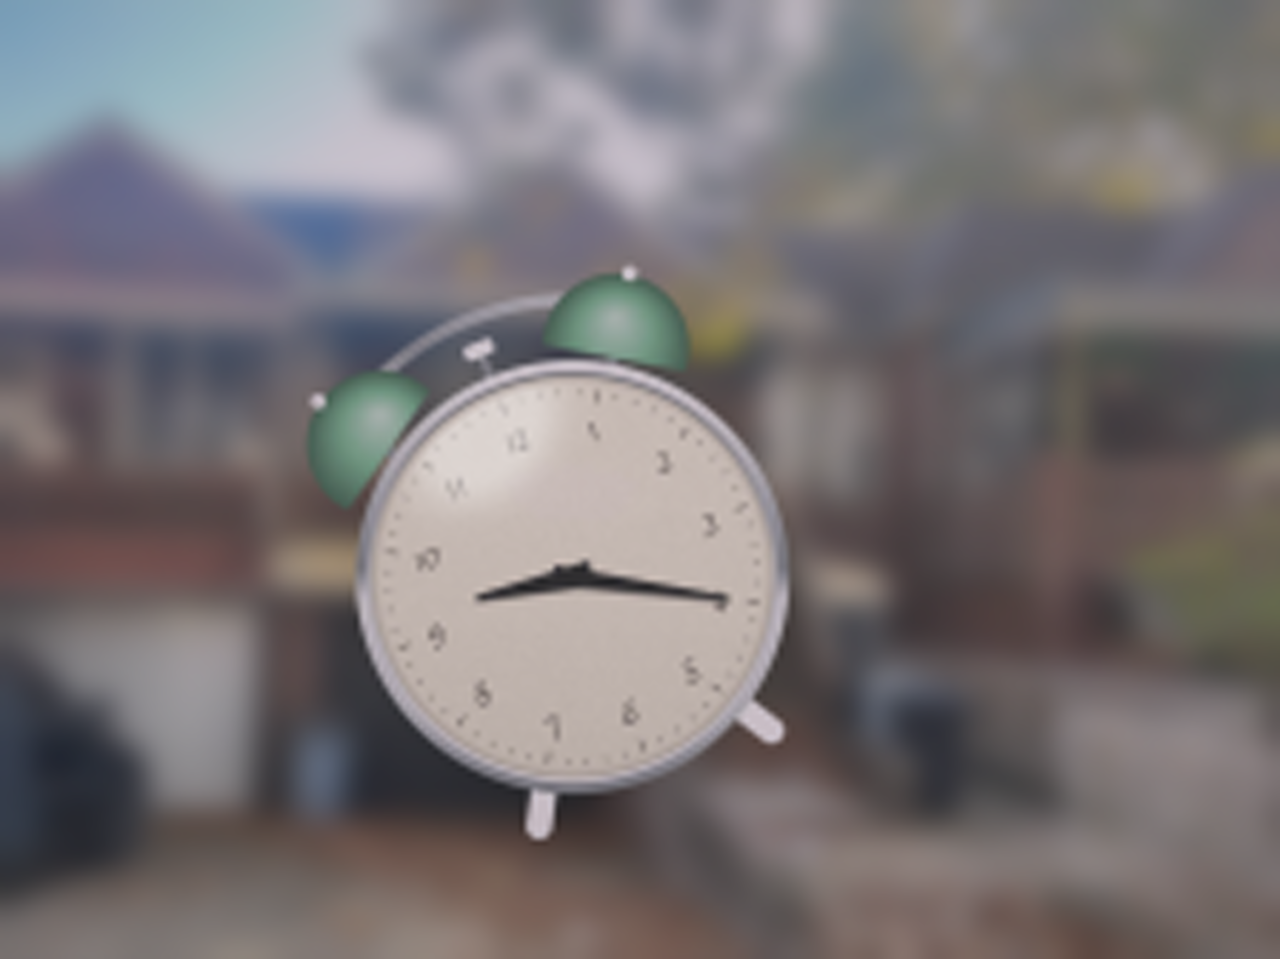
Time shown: **9:20**
